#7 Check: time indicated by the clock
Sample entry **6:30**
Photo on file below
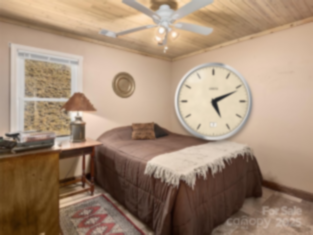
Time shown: **5:11**
